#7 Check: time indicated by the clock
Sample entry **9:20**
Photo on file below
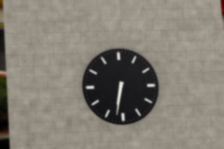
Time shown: **6:32**
